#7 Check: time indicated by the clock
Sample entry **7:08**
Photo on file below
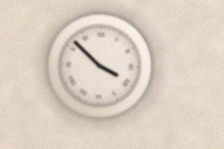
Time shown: **3:52**
